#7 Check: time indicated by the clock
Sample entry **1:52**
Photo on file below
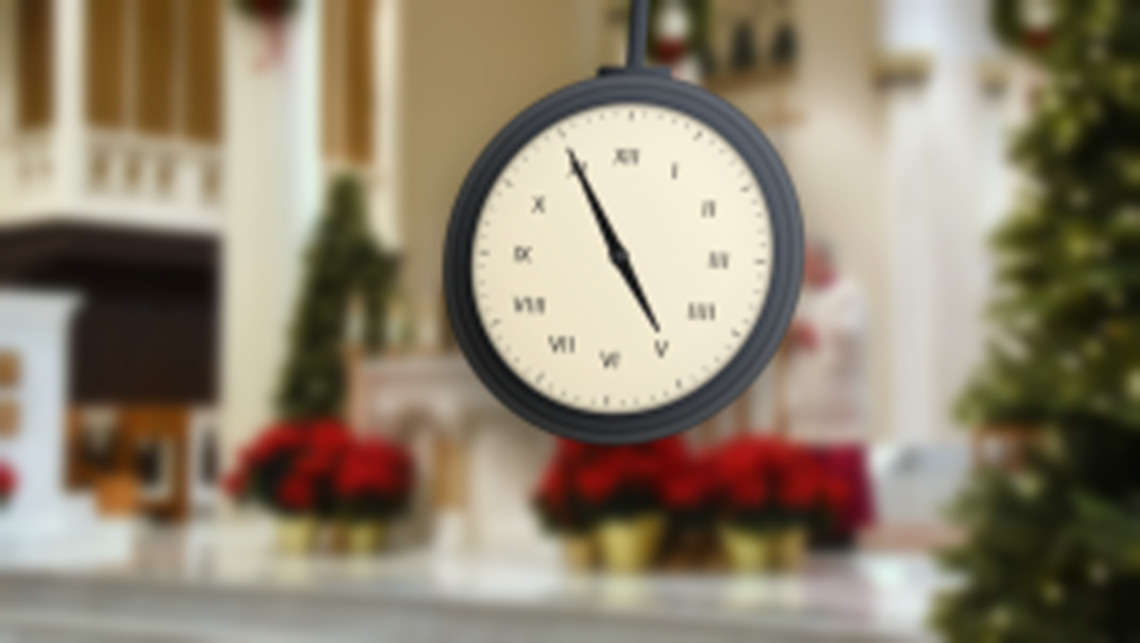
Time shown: **4:55**
